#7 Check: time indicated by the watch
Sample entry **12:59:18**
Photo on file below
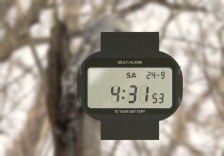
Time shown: **4:31:53**
